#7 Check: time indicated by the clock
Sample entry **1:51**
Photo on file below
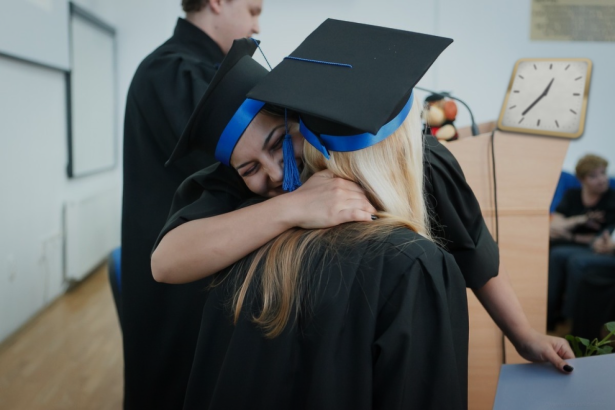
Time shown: **12:36**
